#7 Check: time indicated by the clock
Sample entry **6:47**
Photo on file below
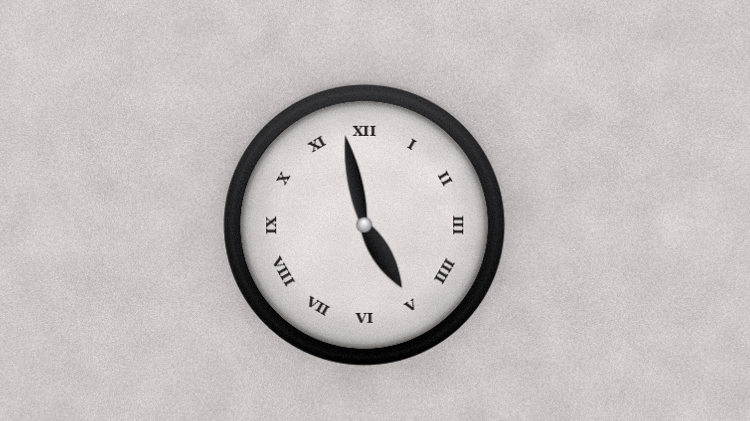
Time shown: **4:58**
